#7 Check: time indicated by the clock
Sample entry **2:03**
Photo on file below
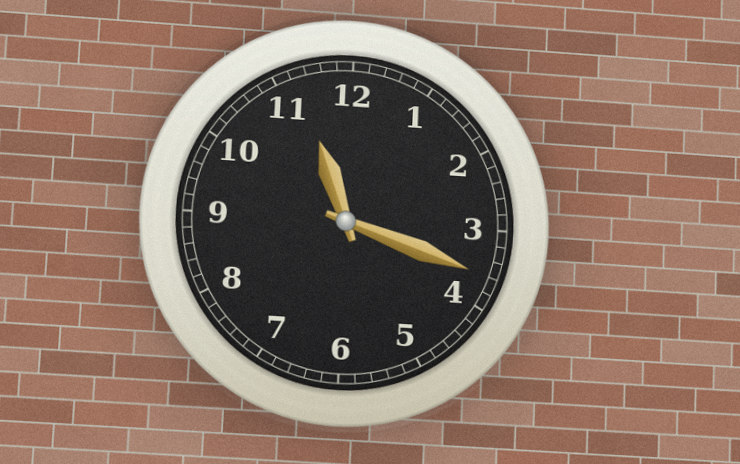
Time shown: **11:18**
